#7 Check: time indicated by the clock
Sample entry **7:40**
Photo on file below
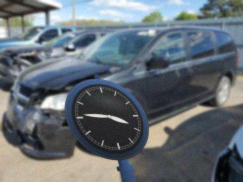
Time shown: **3:46**
